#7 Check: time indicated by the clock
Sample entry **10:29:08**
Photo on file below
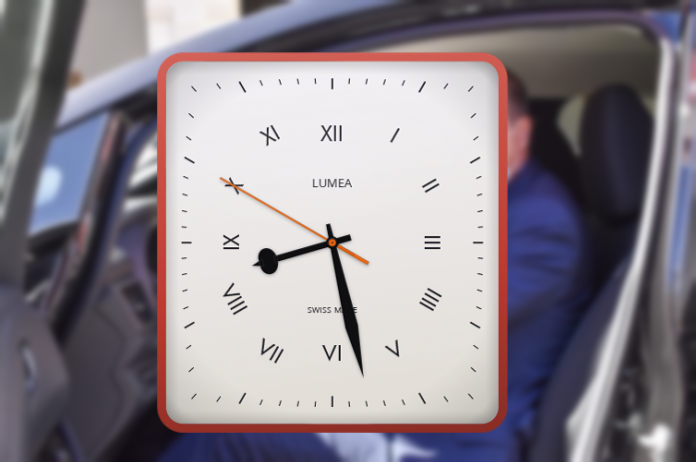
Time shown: **8:27:50**
